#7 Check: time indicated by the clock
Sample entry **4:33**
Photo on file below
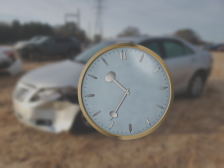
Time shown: **10:36**
